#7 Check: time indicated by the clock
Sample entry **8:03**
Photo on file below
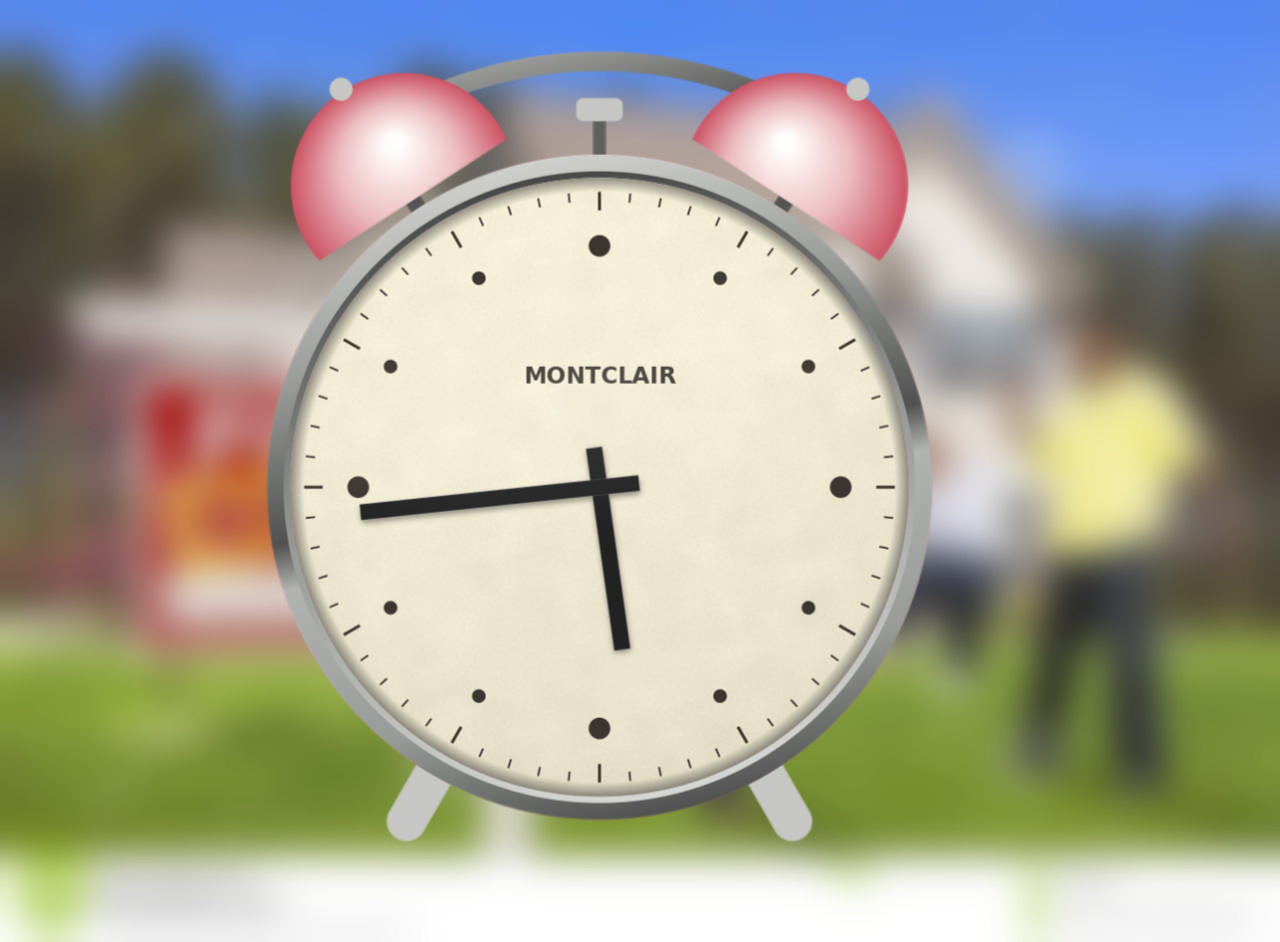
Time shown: **5:44**
